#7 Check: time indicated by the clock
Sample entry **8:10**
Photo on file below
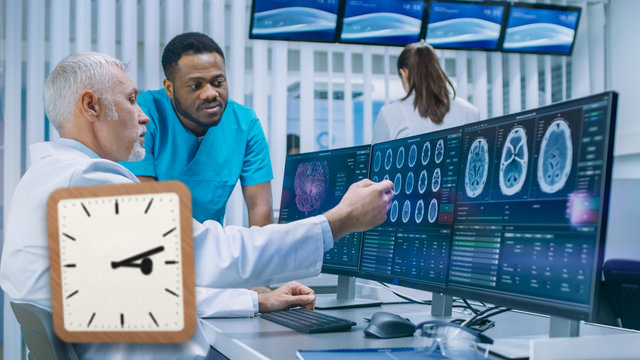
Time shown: **3:12**
